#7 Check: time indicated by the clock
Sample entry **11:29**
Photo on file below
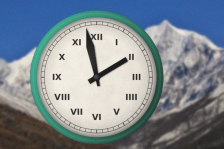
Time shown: **1:58**
